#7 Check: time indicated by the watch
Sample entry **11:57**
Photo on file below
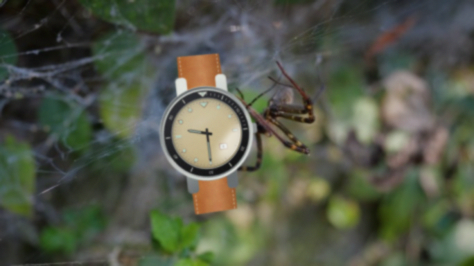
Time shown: **9:30**
